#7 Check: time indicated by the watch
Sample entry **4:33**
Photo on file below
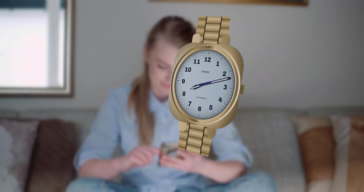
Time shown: **8:12**
